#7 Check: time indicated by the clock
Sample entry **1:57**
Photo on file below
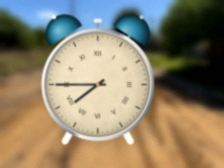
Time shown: **7:45**
